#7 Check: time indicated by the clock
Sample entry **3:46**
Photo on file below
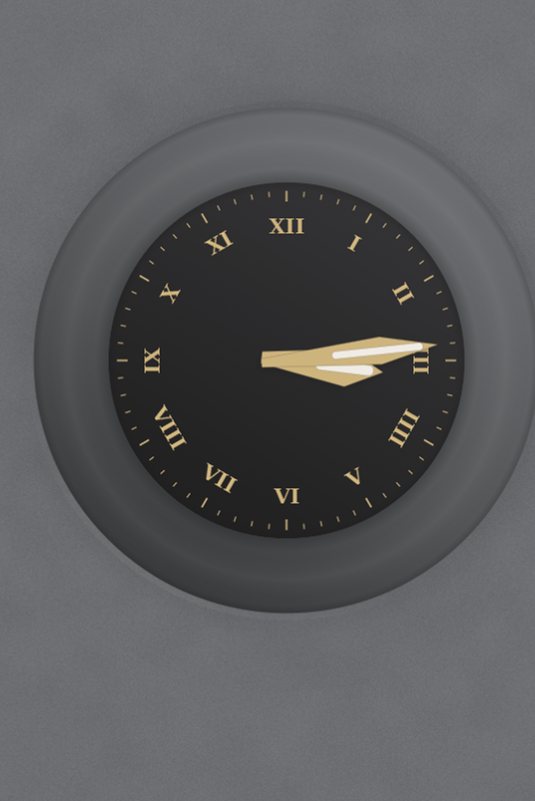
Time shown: **3:14**
